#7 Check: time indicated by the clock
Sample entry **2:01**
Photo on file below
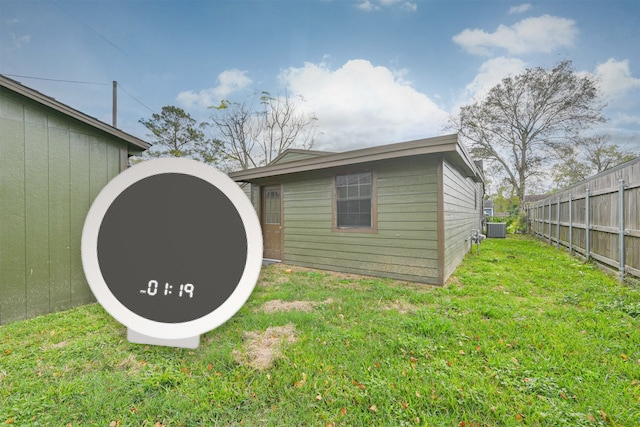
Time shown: **1:19**
